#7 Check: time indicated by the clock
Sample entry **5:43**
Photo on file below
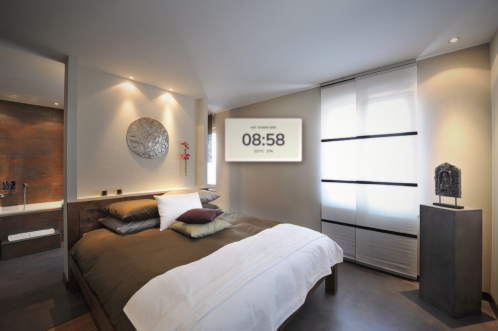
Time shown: **8:58**
